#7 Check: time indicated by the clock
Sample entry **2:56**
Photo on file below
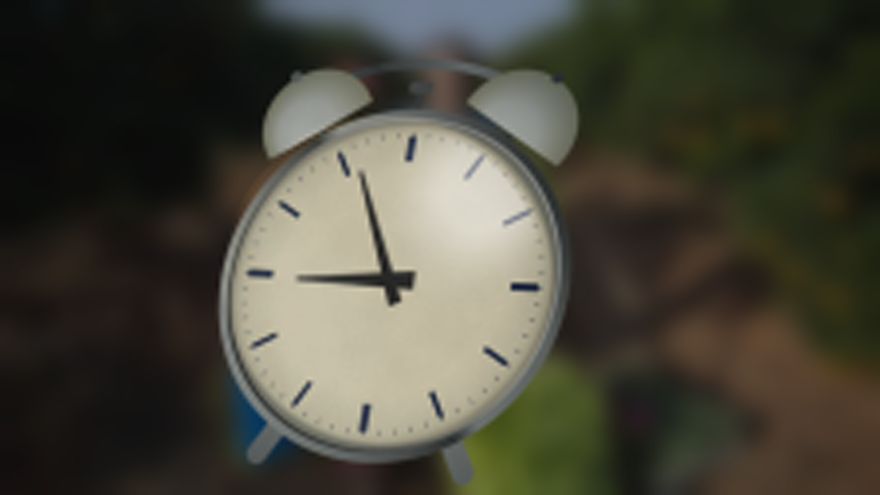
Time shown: **8:56**
